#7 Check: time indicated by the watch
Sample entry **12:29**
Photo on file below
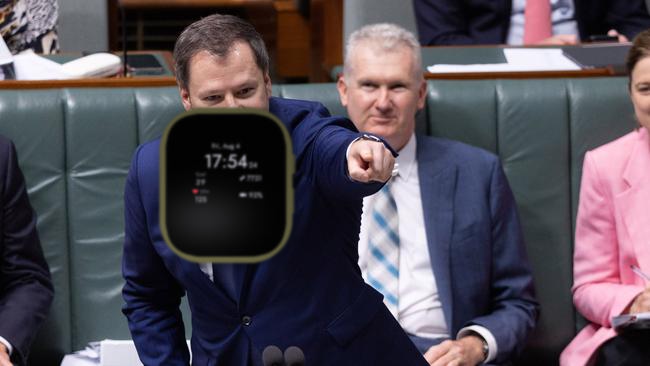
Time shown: **17:54**
